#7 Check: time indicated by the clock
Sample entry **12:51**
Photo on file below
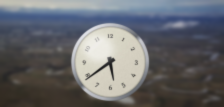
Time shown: **5:39**
